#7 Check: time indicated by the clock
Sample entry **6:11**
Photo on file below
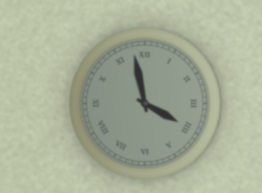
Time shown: **3:58**
